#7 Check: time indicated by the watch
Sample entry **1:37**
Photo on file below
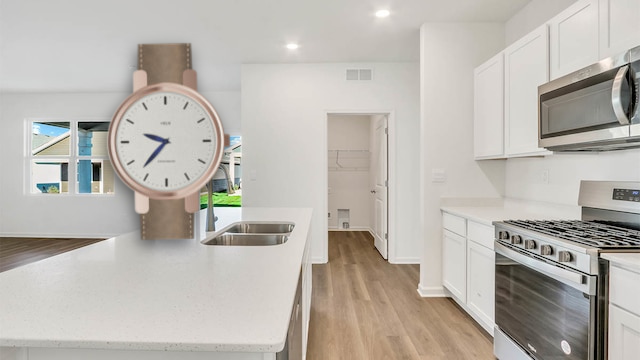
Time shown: **9:37**
